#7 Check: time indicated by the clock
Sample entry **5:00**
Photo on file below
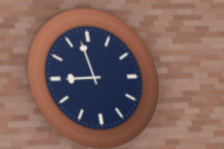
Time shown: **8:58**
